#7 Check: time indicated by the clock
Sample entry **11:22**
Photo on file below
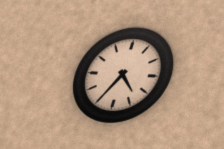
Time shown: **4:35**
